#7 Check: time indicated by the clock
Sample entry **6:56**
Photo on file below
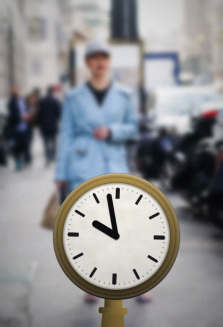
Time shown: **9:58**
